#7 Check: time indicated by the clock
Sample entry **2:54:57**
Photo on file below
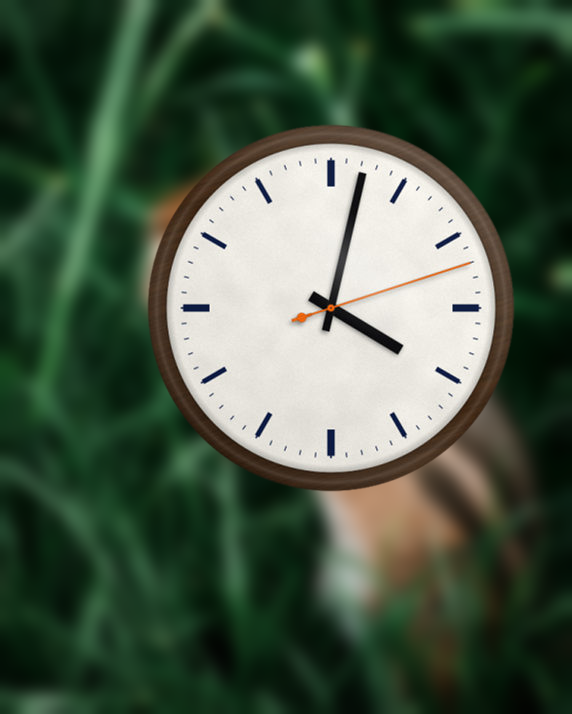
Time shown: **4:02:12**
